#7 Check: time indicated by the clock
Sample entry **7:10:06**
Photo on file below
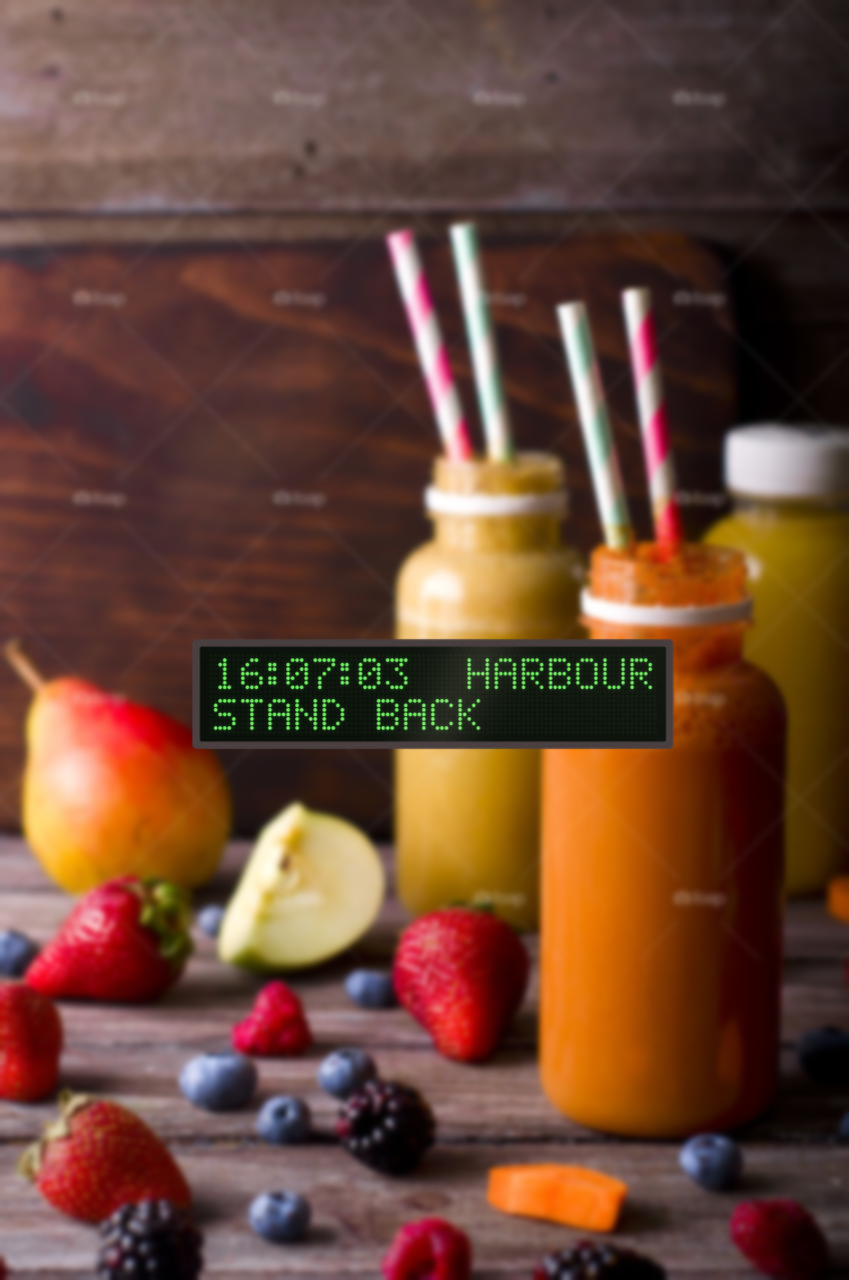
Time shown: **16:07:03**
